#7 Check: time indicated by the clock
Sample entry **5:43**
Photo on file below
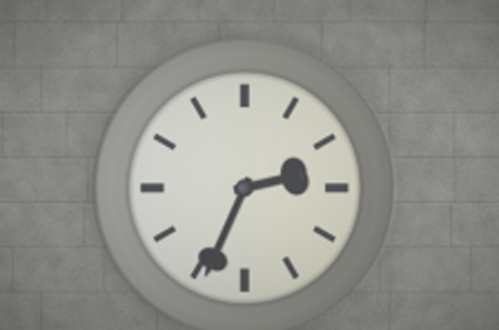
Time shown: **2:34**
